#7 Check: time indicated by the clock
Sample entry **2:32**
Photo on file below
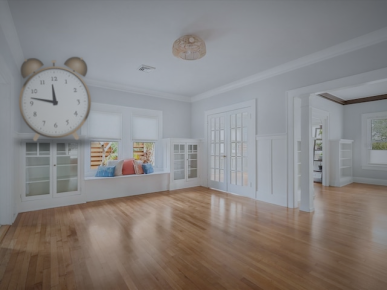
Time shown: **11:47**
